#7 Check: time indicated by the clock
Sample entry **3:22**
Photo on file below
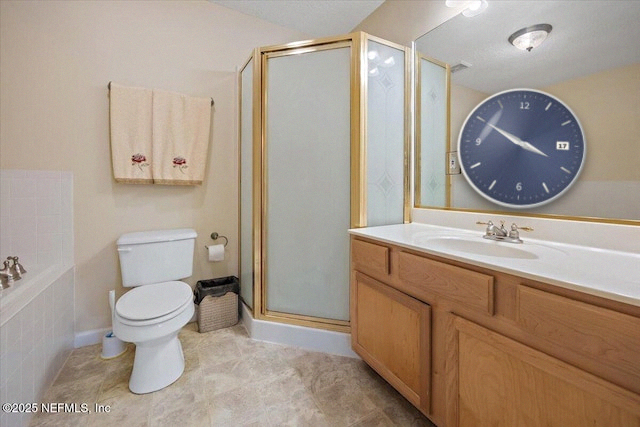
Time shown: **3:50**
